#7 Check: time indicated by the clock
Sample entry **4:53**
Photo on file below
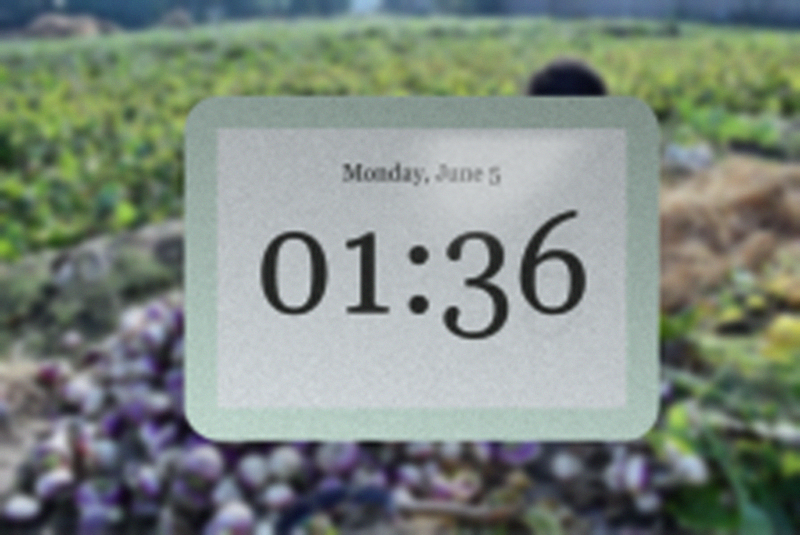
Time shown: **1:36**
